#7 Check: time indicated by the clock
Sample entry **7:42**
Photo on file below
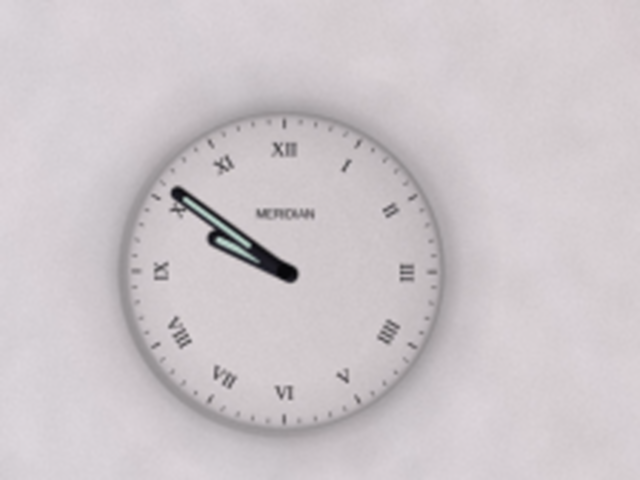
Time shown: **9:51**
